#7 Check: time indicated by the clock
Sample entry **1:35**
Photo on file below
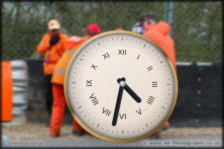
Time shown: **4:32**
